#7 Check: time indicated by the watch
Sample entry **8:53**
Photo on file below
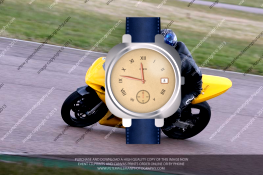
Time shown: **11:47**
